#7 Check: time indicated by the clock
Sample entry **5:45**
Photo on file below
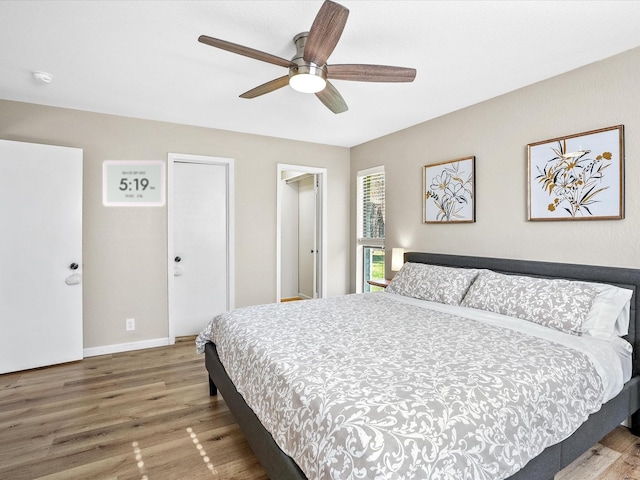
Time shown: **5:19**
